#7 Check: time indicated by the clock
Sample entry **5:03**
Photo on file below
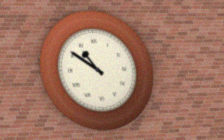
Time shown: **10:51**
